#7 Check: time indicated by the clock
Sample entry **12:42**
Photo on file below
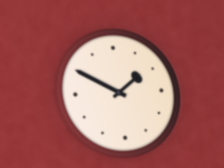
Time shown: **1:50**
